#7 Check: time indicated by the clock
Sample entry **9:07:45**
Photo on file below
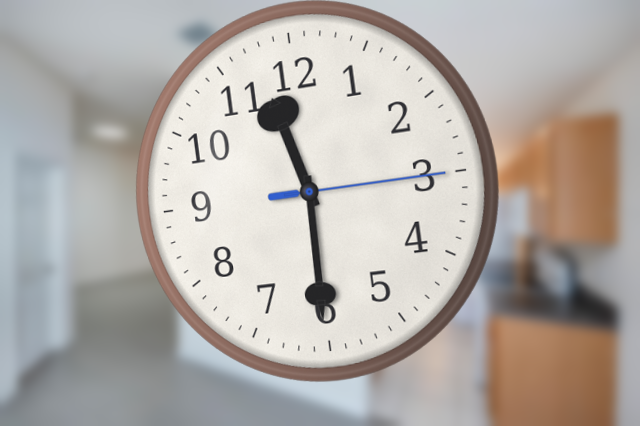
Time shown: **11:30:15**
